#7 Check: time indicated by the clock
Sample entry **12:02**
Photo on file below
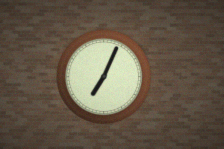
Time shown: **7:04**
